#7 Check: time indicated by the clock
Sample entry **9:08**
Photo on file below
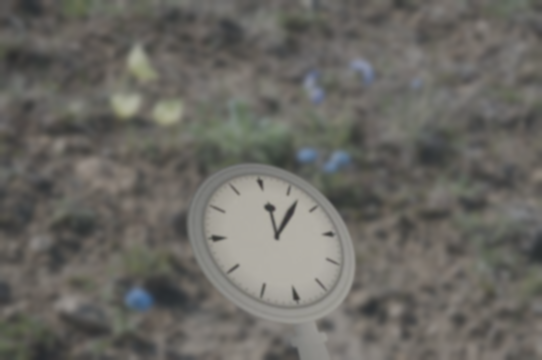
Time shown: **12:07**
